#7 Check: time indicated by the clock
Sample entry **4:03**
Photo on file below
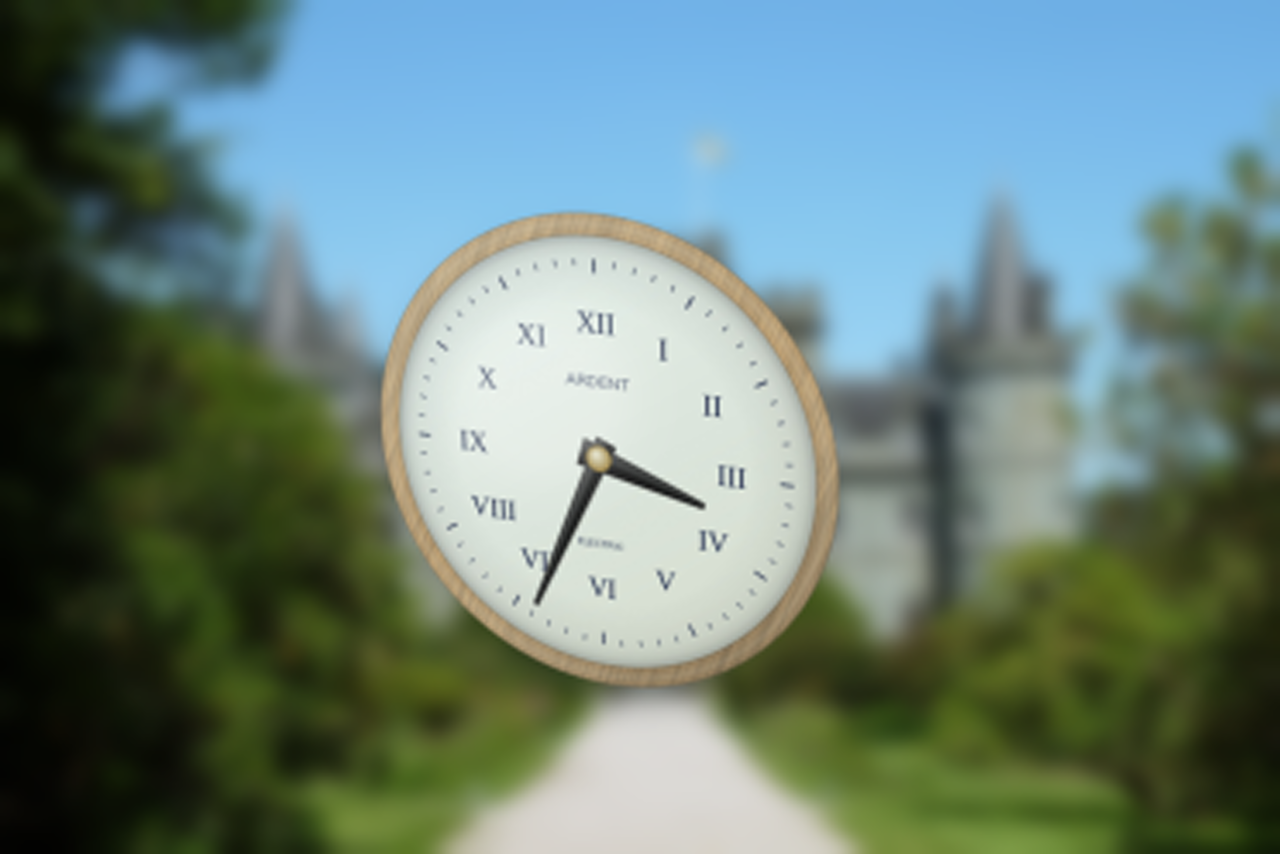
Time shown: **3:34**
